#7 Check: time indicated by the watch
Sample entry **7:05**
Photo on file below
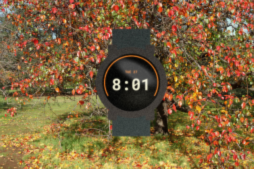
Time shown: **8:01**
